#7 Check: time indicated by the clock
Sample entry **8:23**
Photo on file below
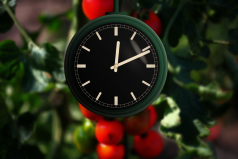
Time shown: **12:11**
